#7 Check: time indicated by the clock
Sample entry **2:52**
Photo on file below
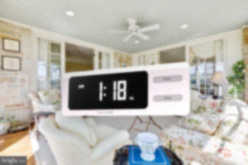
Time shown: **1:18**
